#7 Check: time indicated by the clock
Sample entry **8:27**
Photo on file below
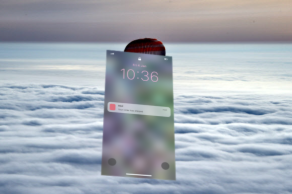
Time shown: **10:36**
